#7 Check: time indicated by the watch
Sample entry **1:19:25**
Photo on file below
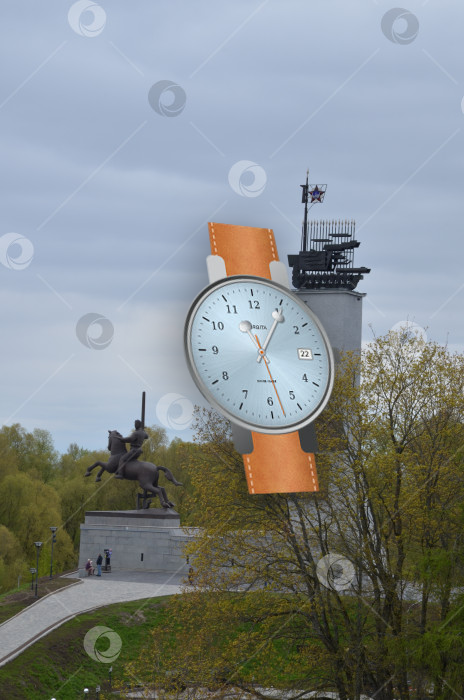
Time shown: **11:05:28**
